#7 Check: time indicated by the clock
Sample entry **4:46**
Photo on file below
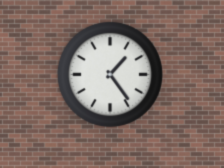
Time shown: **1:24**
